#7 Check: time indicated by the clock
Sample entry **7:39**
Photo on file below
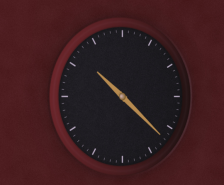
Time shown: **10:22**
